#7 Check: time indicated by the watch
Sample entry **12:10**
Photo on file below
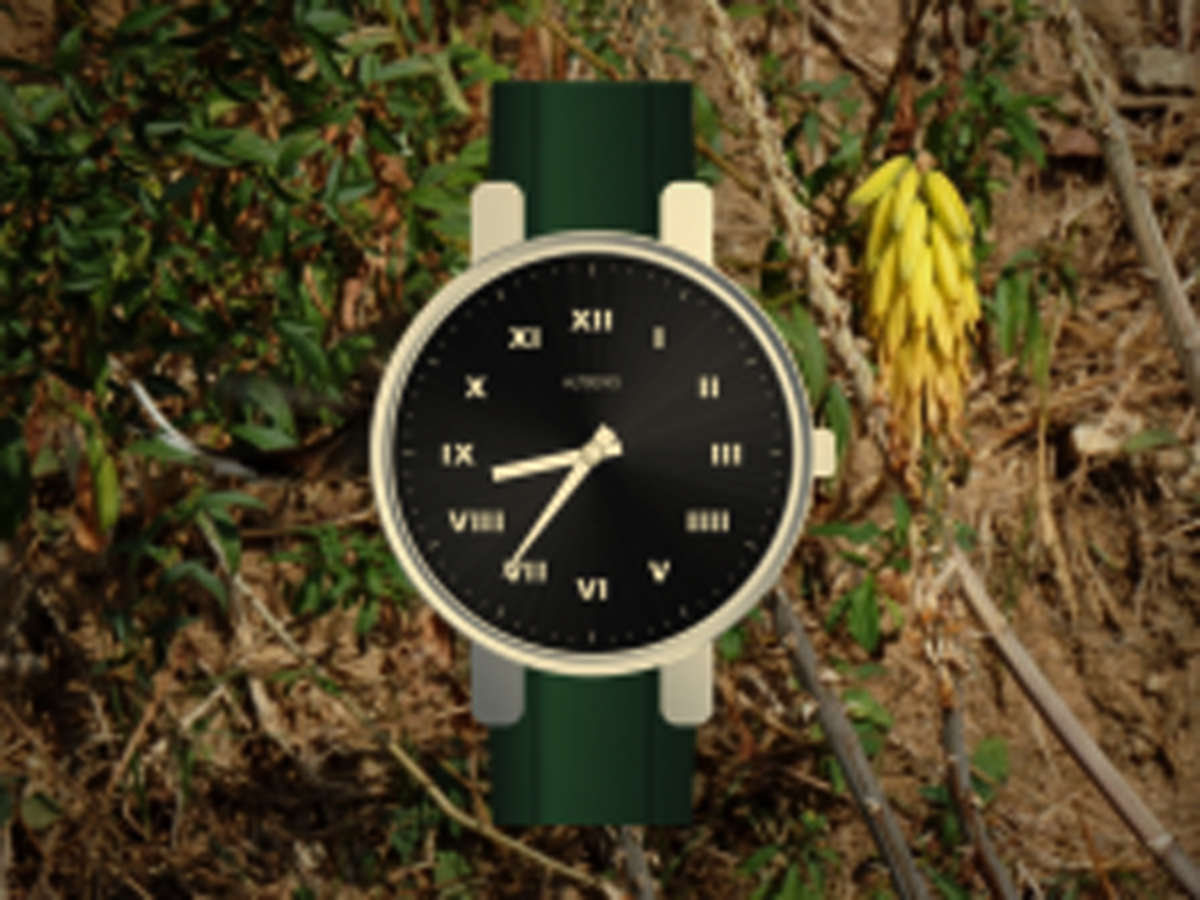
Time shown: **8:36**
